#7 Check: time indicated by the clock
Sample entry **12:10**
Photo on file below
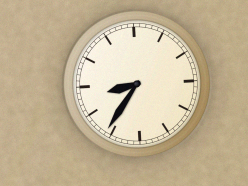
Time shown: **8:36**
